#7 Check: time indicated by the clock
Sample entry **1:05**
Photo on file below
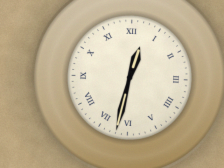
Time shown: **12:32**
